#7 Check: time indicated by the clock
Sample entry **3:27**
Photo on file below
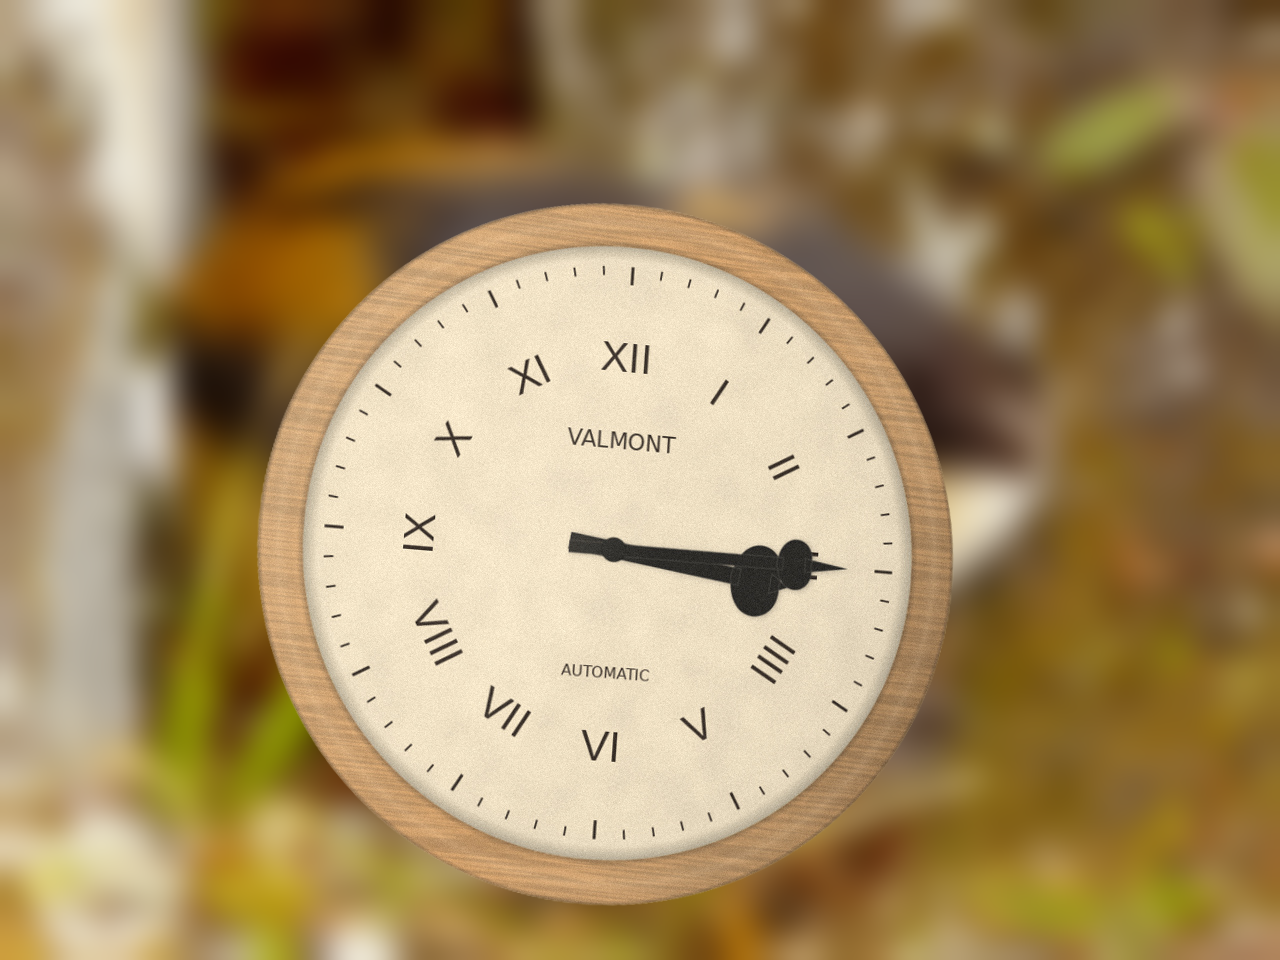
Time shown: **3:15**
